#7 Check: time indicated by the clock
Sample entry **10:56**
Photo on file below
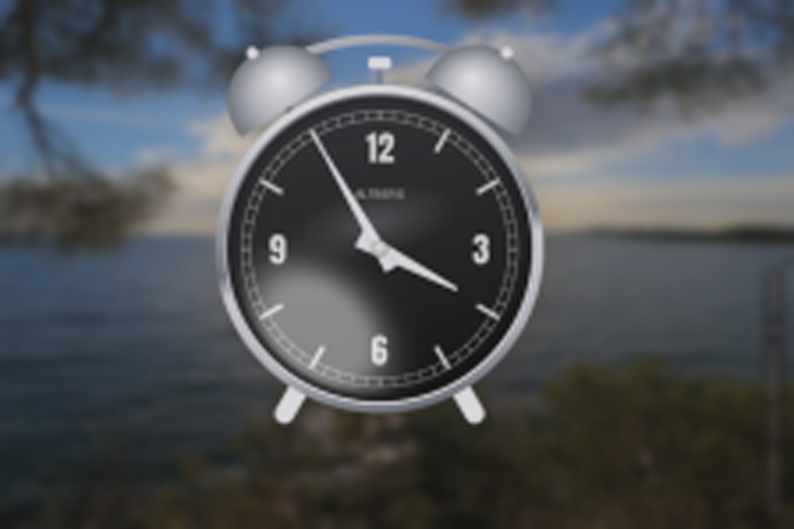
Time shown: **3:55**
